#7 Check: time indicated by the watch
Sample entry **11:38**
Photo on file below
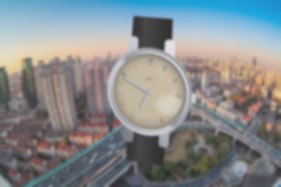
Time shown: **6:49**
